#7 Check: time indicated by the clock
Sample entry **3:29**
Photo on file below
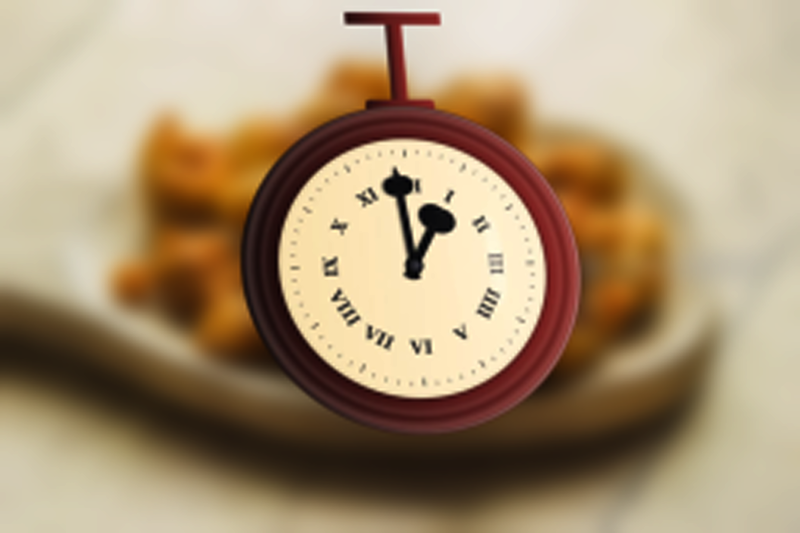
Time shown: **12:59**
